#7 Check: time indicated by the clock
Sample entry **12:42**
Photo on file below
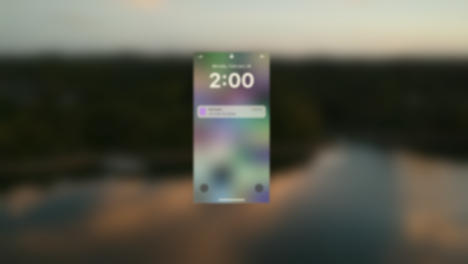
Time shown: **2:00**
